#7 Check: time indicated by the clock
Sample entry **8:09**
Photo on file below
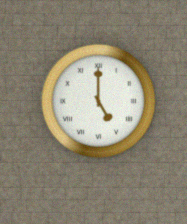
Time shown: **5:00**
